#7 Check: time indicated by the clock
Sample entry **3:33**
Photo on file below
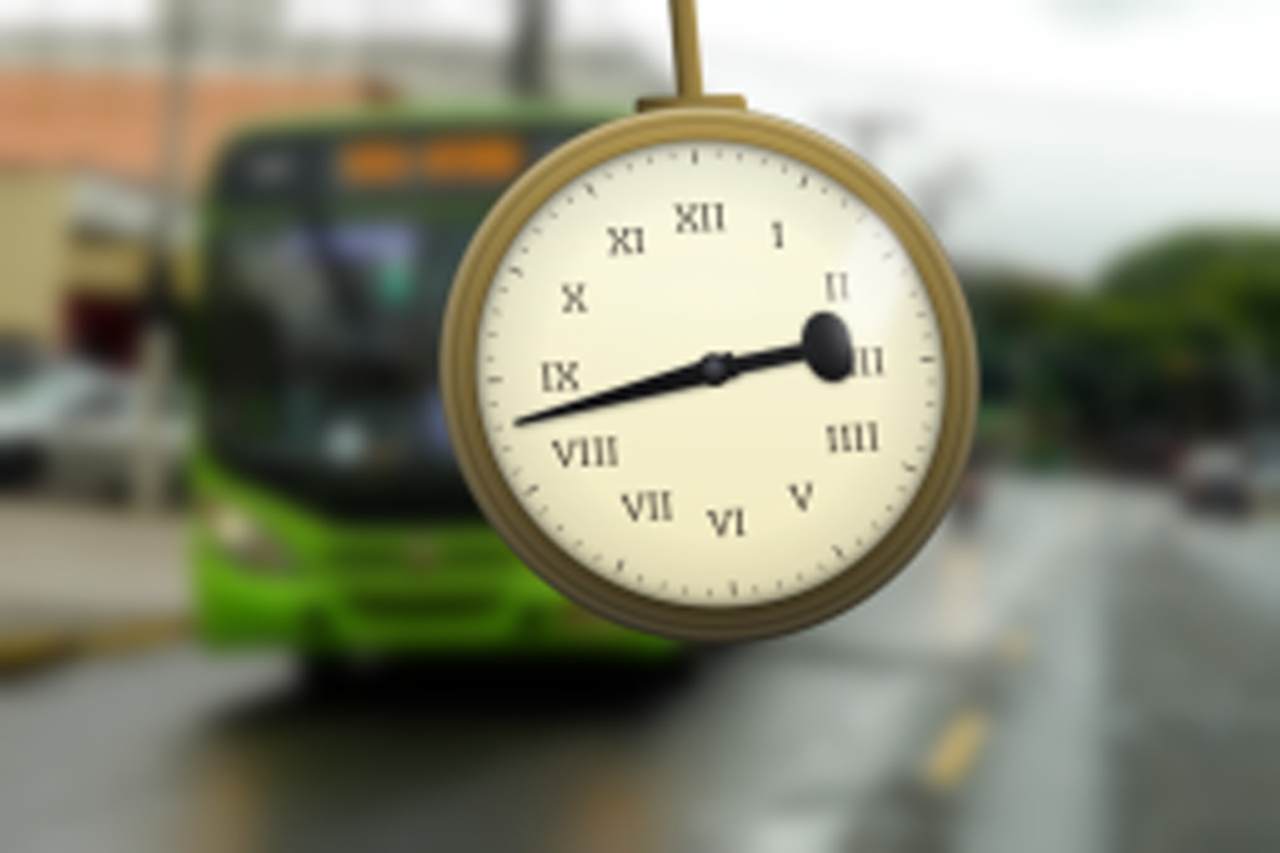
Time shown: **2:43**
